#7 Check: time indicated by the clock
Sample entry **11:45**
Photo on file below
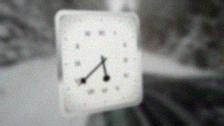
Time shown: **5:39**
